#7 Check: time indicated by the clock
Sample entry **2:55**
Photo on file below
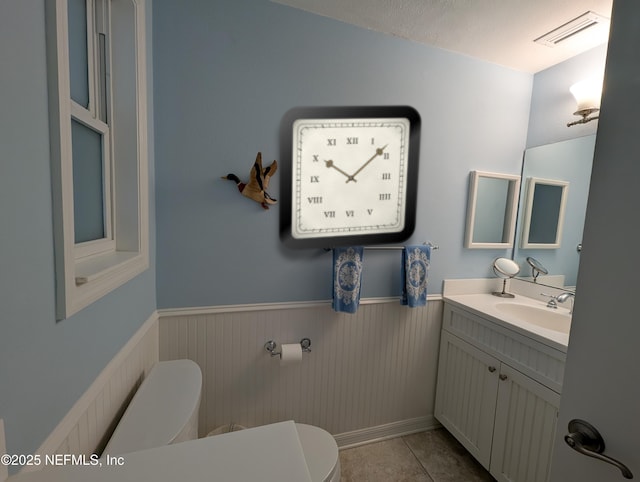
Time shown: **10:08**
